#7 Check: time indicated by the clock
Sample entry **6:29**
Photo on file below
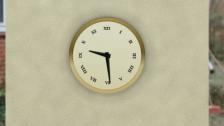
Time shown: **9:29**
